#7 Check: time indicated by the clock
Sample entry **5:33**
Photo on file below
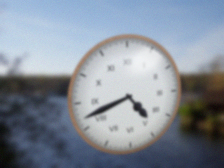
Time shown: **4:42**
